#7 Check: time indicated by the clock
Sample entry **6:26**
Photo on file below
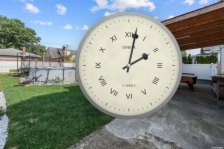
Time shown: **2:02**
